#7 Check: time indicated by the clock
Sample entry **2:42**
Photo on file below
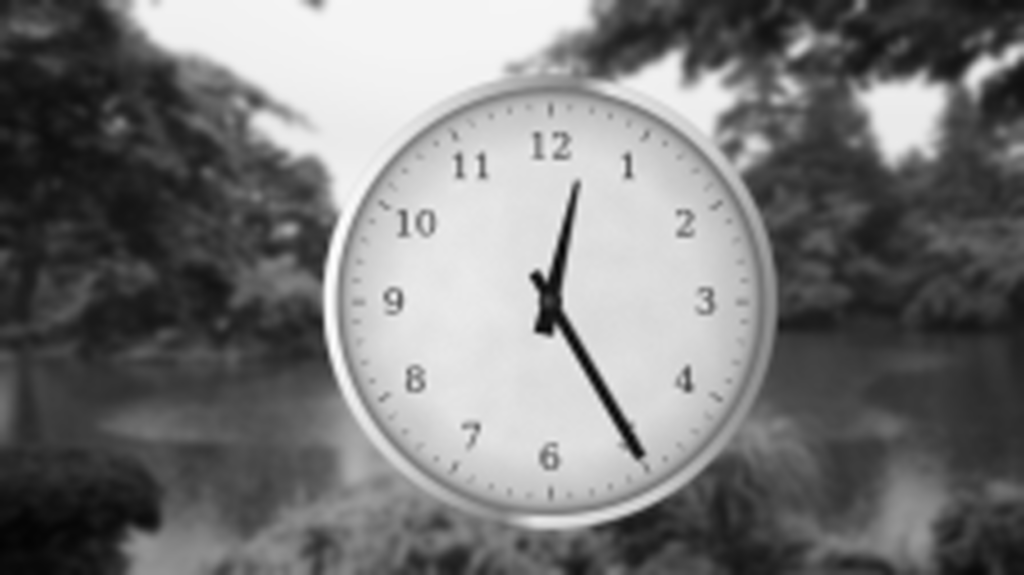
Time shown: **12:25**
